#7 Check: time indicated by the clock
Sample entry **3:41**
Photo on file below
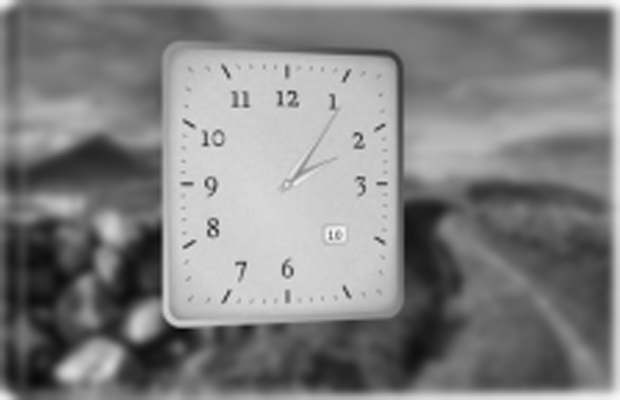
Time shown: **2:06**
